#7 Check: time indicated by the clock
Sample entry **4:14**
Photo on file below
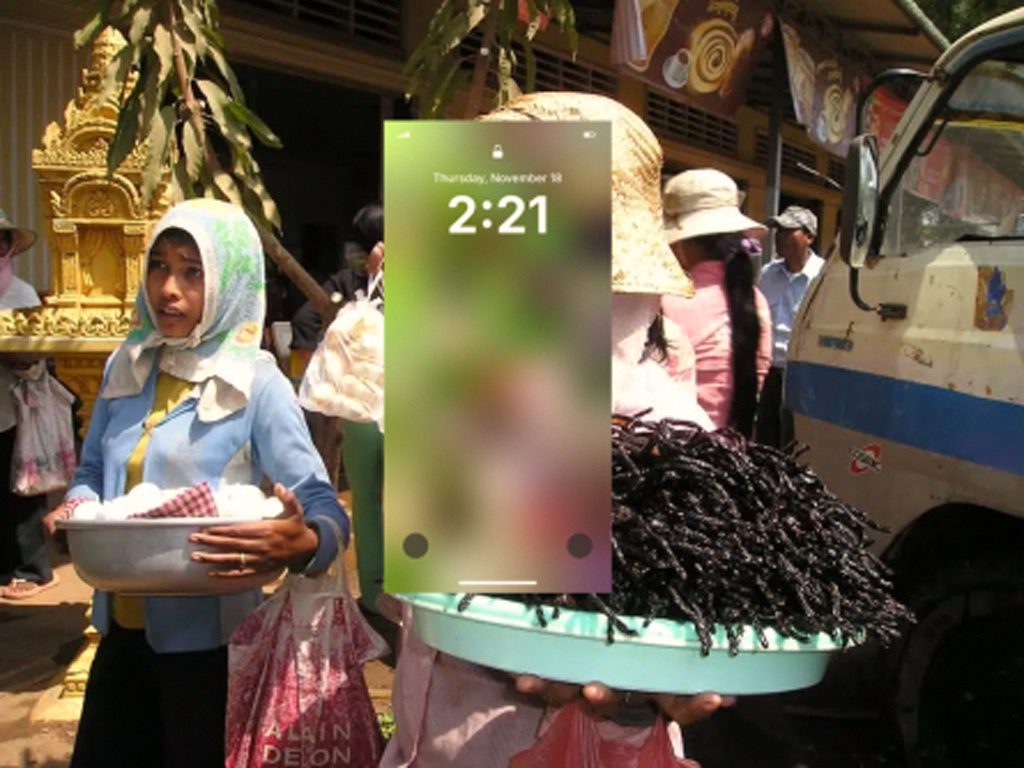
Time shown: **2:21**
